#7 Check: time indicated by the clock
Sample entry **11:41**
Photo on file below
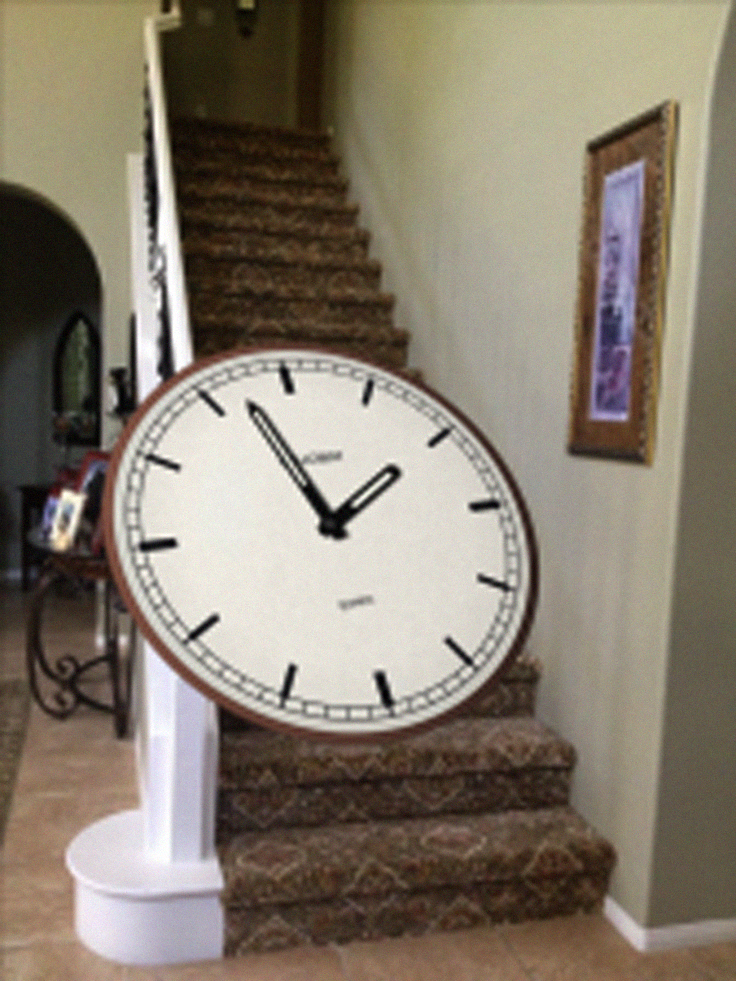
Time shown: **1:57**
